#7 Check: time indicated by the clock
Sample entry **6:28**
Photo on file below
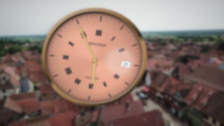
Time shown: **5:55**
